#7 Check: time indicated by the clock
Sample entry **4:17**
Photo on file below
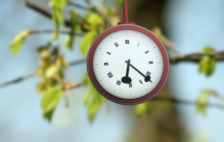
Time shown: **6:22**
